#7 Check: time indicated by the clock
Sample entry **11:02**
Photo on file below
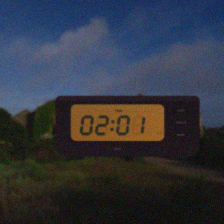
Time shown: **2:01**
